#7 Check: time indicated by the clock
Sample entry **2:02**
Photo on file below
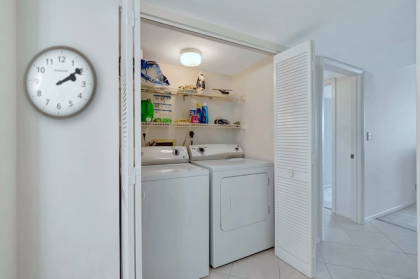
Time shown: **2:09**
